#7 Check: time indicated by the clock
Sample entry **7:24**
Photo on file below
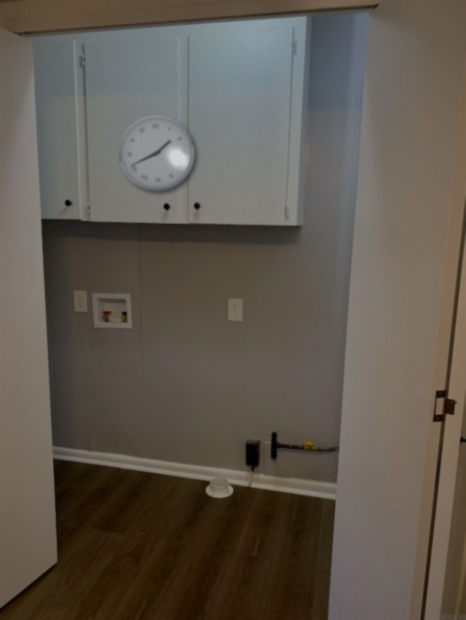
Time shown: **1:41**
